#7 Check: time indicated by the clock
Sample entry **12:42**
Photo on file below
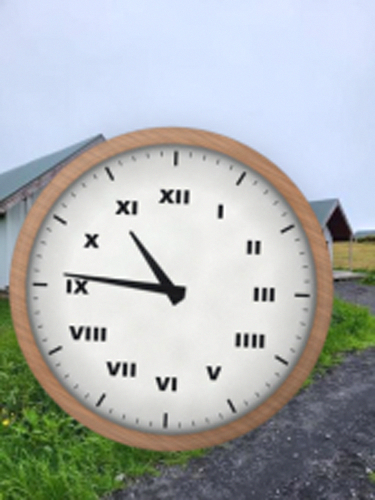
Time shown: **10:46**
